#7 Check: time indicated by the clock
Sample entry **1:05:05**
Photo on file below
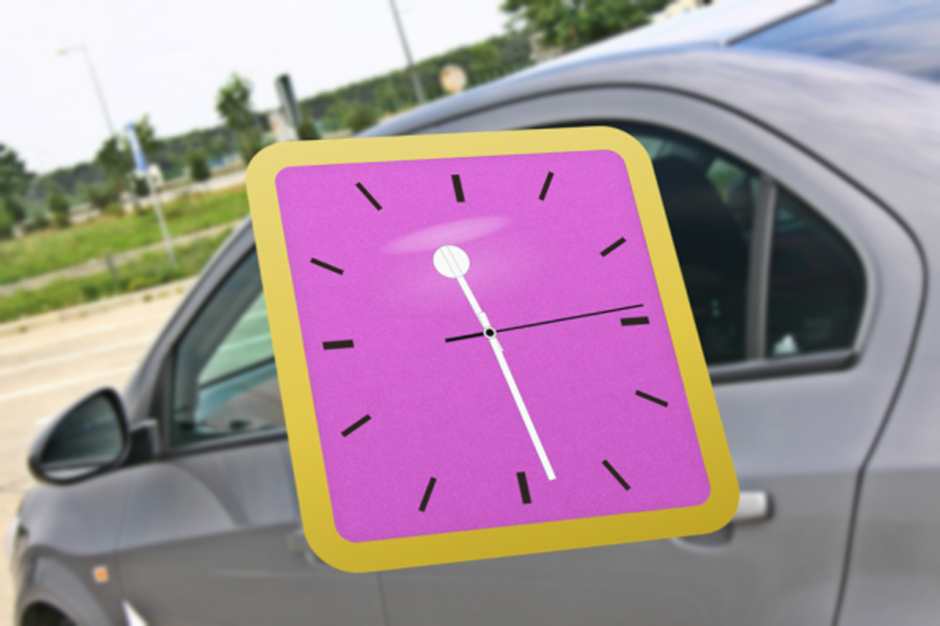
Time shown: **11:28:14**
